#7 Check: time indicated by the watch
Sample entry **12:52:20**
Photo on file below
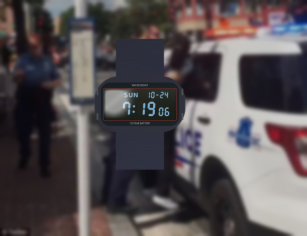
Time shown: **7:19:06**
